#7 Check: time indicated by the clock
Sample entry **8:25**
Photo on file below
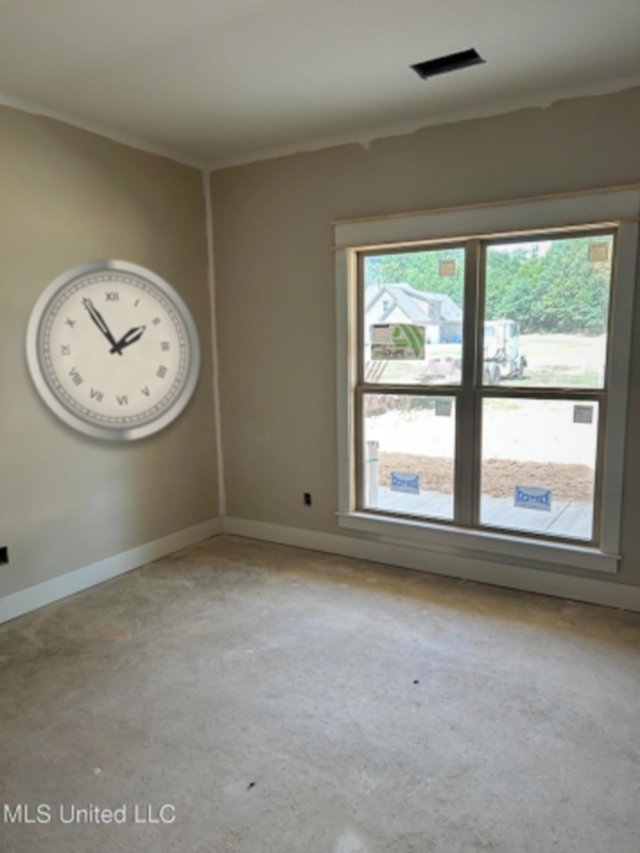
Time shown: **1:55**
